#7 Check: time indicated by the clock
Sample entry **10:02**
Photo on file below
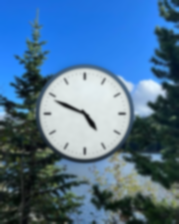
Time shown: **4:49**
